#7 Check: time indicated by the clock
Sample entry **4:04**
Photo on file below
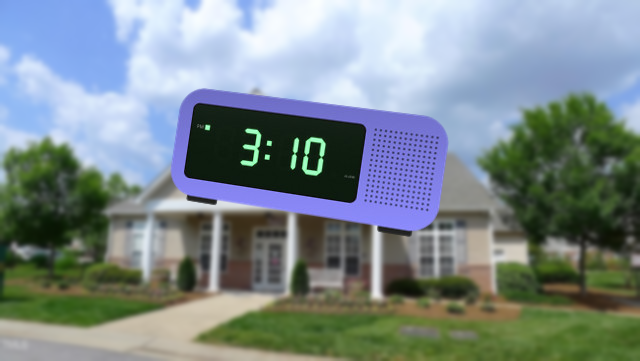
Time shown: **3:10**
